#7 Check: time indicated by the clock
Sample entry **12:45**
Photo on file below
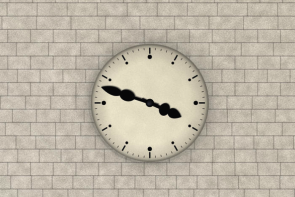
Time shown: **3:48**
